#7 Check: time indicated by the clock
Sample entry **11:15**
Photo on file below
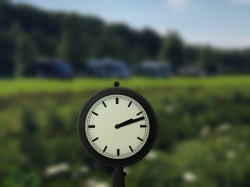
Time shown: **2:12**
